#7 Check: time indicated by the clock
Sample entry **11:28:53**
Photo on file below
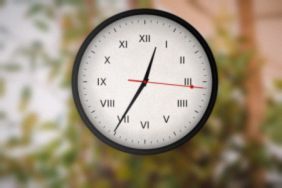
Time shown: **12:35:16**
